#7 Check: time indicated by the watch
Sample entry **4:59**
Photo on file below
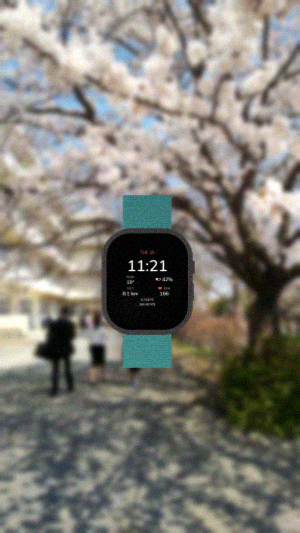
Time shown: **11:21**
